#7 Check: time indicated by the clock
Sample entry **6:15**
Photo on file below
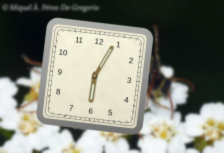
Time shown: **6:04**
